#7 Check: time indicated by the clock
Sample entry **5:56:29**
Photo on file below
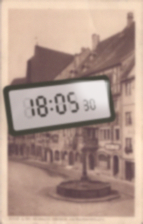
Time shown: **18:05:30**
